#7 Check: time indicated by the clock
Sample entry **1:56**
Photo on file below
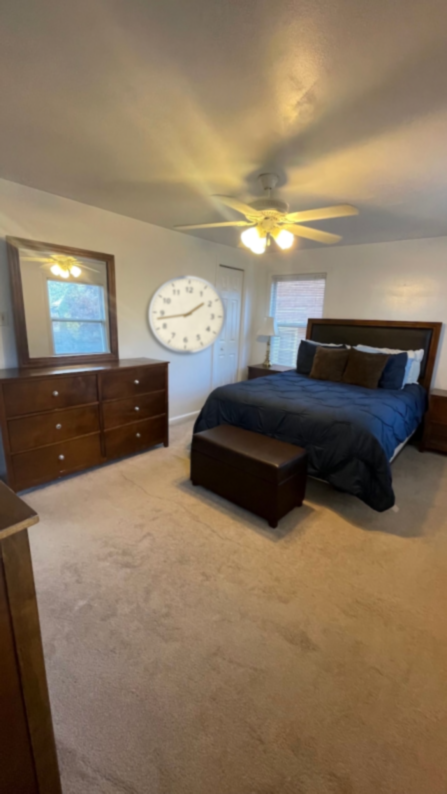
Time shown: **1:43**
